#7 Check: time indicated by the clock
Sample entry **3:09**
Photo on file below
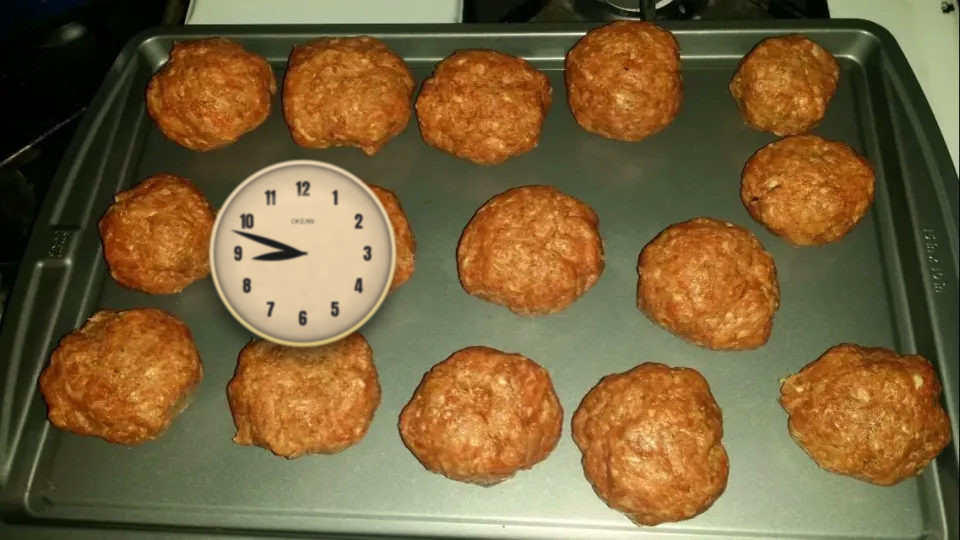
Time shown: **8:48**
